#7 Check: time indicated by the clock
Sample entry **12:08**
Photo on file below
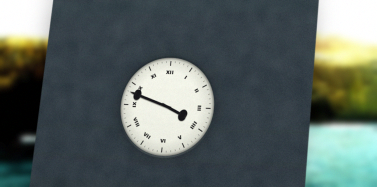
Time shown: **3:48**
